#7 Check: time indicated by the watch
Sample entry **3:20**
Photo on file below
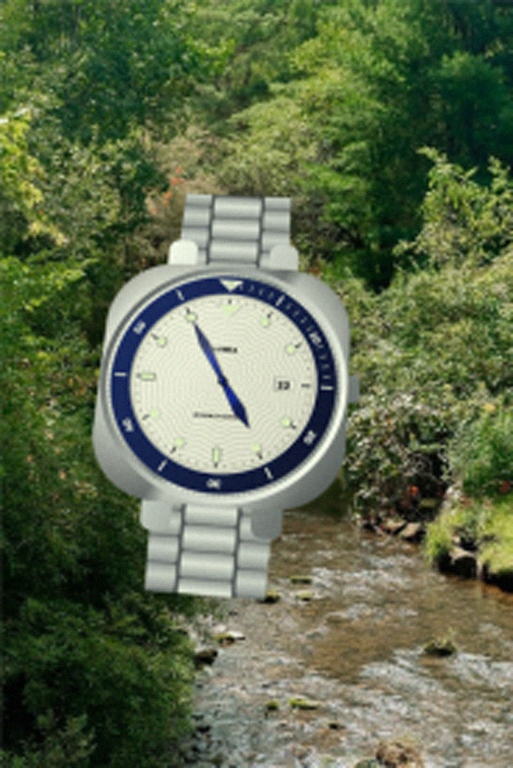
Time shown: **4:55**
